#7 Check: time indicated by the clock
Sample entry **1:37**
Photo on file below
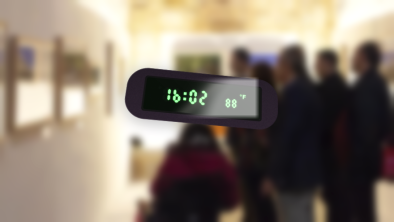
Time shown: **16:02**
